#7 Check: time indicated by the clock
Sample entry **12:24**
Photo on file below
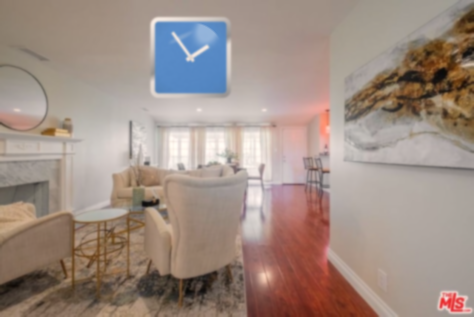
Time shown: **1:54**
